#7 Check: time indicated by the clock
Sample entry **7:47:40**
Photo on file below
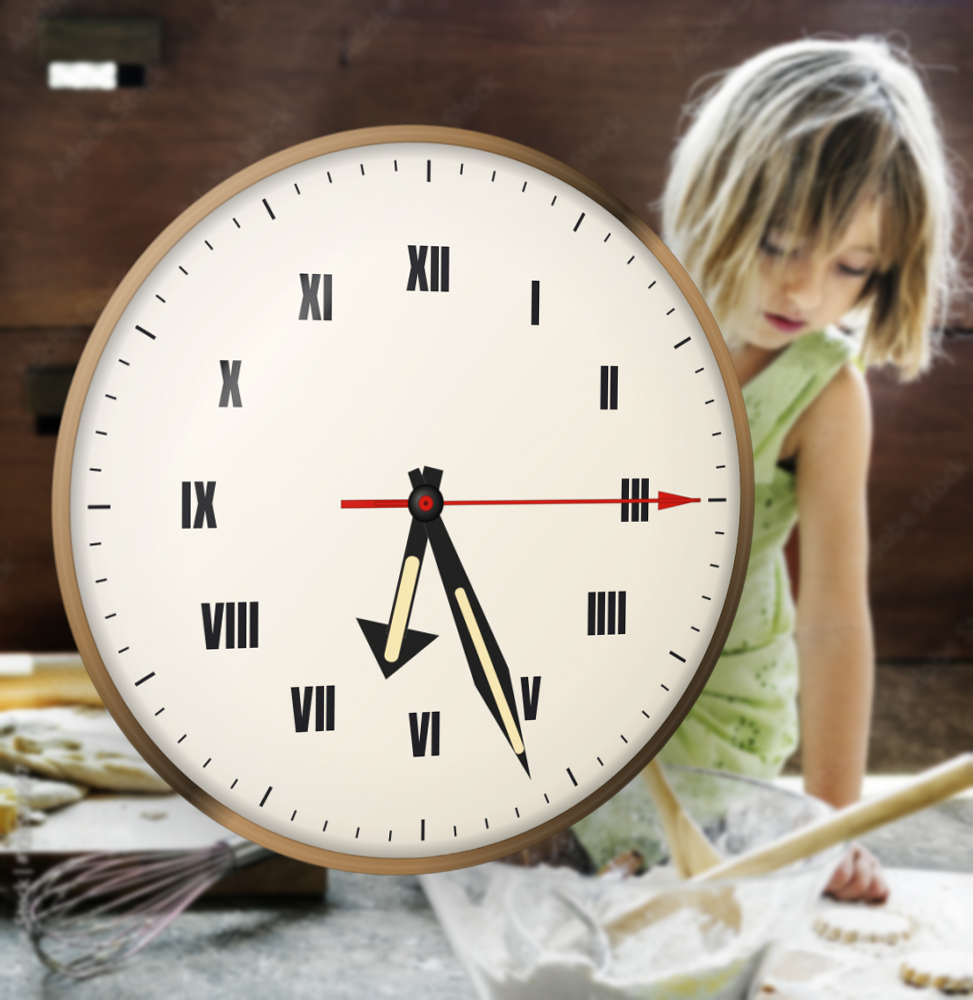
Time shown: **6:26:15**
